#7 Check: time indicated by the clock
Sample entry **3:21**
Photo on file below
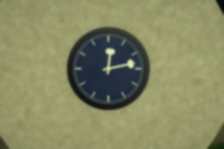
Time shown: **12:13**
